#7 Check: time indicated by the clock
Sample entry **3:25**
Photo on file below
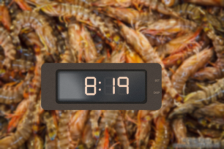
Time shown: **8:19**
